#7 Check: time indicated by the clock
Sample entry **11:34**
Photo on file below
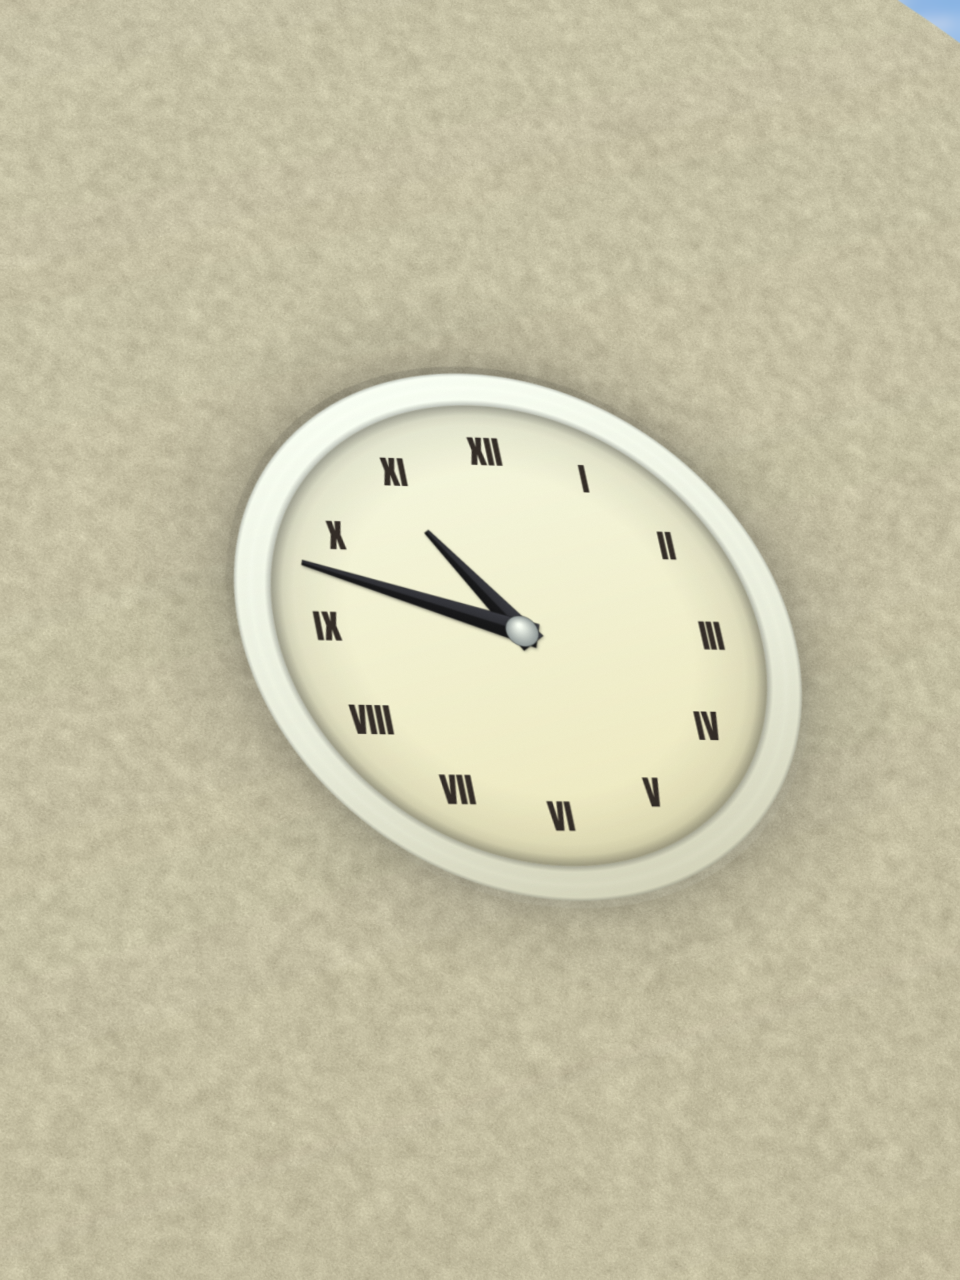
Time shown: **10:48**
